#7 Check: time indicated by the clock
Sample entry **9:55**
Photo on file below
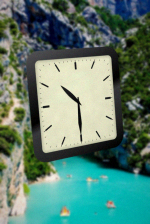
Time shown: **10:30**
